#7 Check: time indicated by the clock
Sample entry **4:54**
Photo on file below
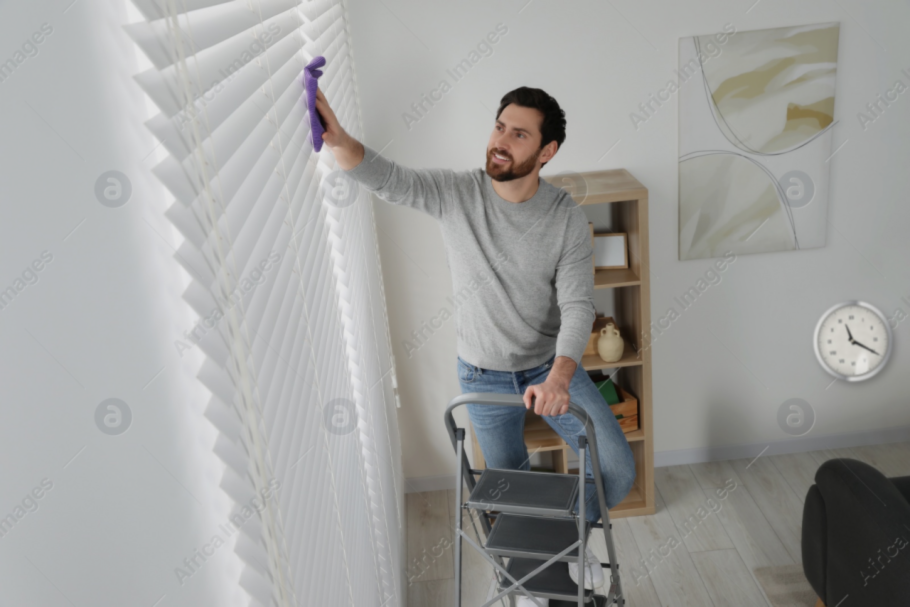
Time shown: **11:20**
